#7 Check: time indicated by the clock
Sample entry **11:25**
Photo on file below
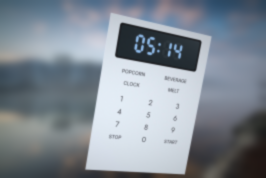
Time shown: **5:14**
